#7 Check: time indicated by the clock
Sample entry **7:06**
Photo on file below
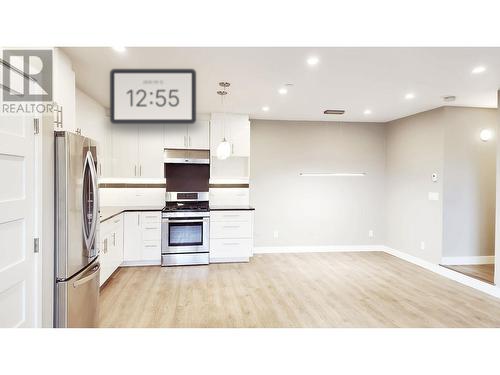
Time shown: **12:55**
